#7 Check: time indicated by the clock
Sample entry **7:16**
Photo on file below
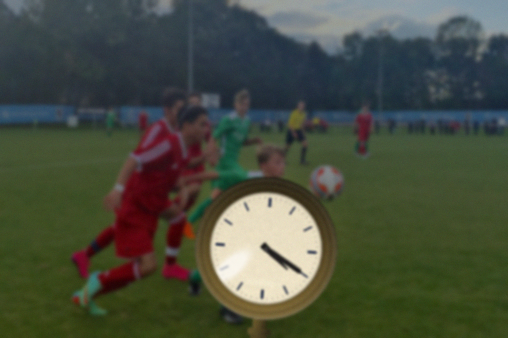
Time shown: **4:20**
